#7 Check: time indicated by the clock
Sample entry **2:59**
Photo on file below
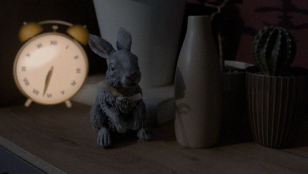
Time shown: **6:32**
